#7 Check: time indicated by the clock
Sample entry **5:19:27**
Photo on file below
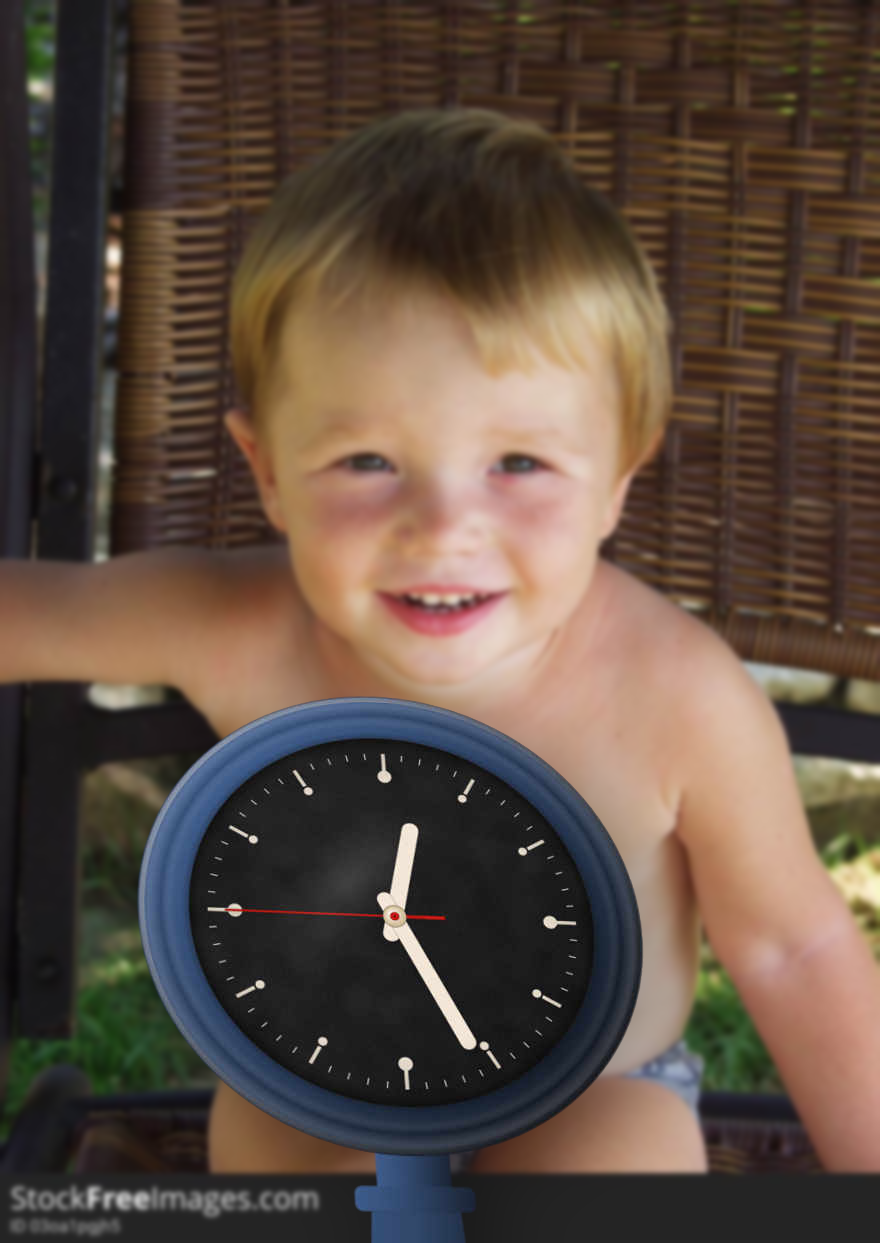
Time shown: **12:25:45**
